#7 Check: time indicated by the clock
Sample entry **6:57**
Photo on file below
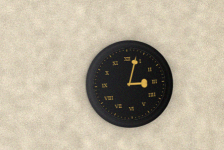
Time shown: **3:03**
